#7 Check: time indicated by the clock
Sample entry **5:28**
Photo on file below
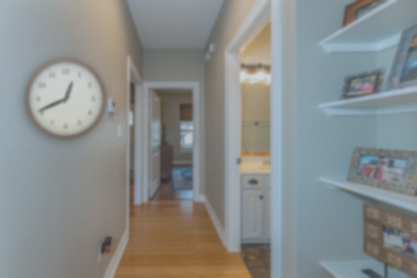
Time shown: **12:41**
